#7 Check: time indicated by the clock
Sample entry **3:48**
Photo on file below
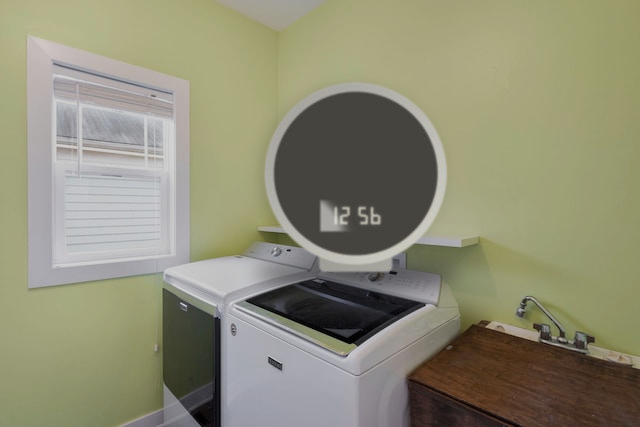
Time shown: **12:56**
